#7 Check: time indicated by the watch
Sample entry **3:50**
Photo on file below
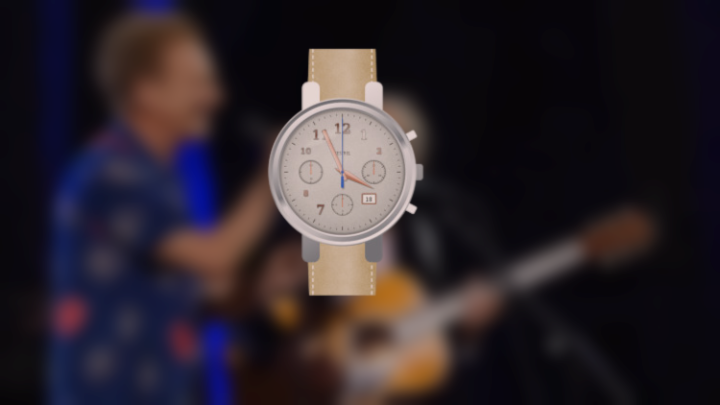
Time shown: **3:56**
